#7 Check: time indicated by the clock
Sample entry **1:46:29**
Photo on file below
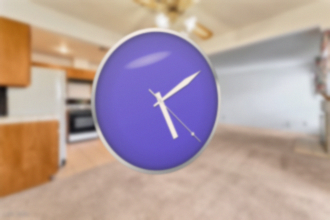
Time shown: **5:09:22**
